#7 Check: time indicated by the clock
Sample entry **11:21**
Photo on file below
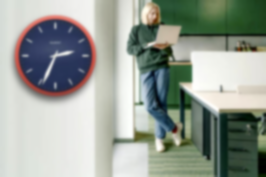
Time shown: **2:34**
